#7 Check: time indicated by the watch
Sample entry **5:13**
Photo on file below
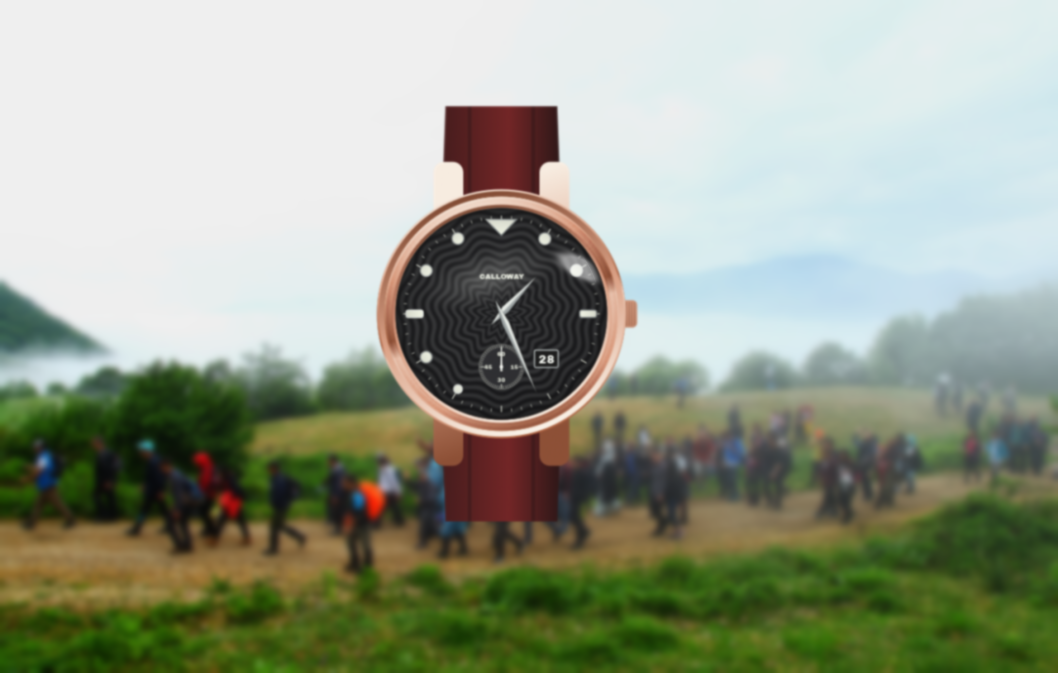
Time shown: **1:26**
